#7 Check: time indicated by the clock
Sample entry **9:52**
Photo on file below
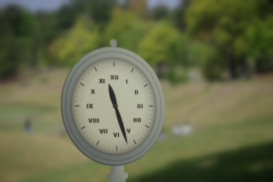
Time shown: **11:27**
